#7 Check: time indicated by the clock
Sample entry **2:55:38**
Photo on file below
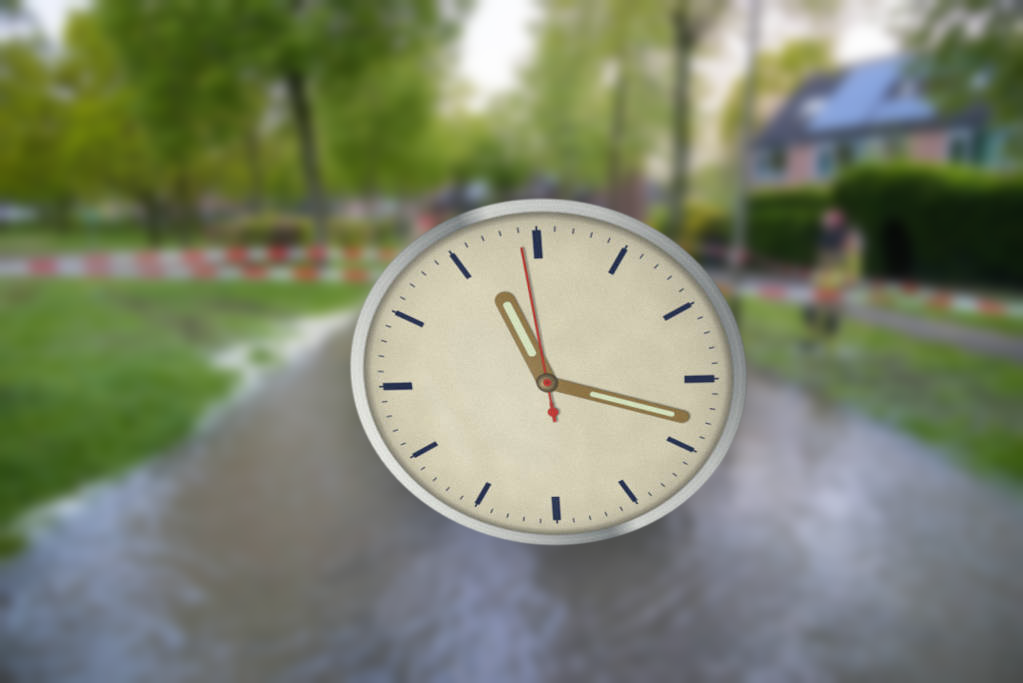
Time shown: **11:17:59**
